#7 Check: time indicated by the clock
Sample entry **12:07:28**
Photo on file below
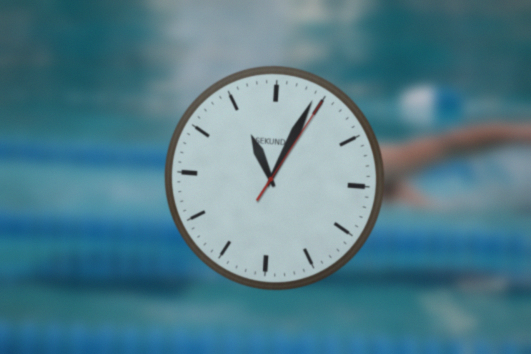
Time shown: **11:04:05**
